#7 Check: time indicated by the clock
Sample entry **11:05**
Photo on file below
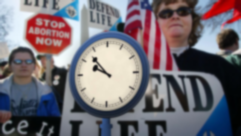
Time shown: **9:53**
